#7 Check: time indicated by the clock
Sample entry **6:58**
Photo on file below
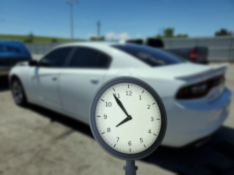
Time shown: **7:54**
